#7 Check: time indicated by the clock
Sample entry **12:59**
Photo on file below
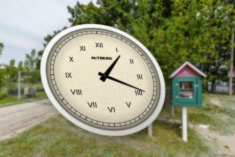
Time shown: **1:19**
